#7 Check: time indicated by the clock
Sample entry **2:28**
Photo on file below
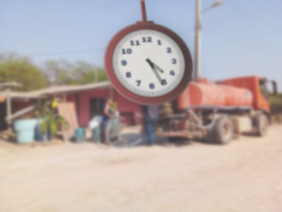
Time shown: **4:26**
